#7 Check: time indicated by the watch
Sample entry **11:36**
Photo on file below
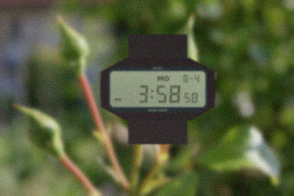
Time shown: **3:58**
